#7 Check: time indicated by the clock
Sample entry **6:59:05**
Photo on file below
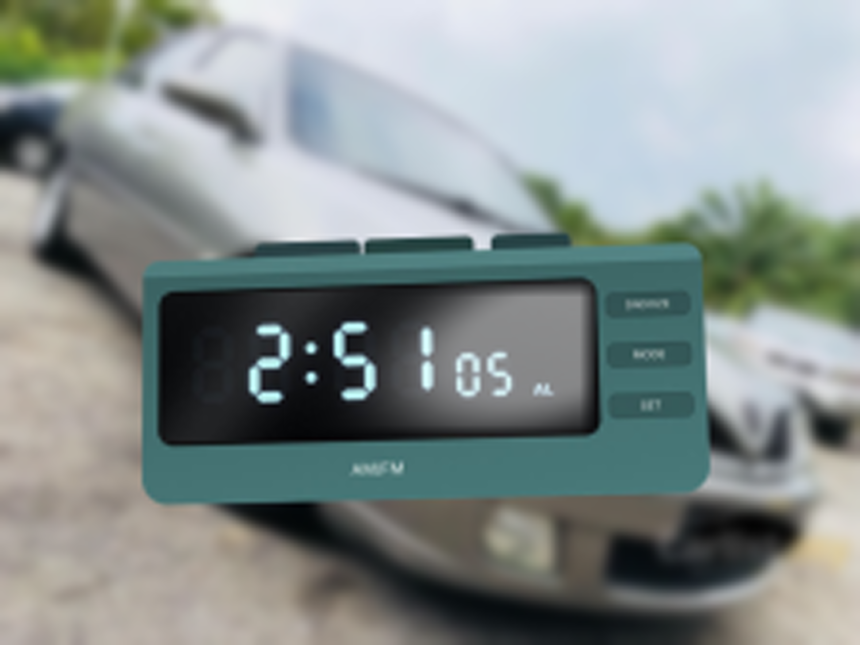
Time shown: **2:51:05**
